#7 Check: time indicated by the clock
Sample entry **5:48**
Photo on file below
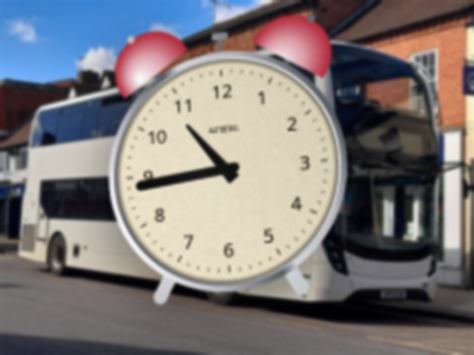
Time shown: **10:44**
